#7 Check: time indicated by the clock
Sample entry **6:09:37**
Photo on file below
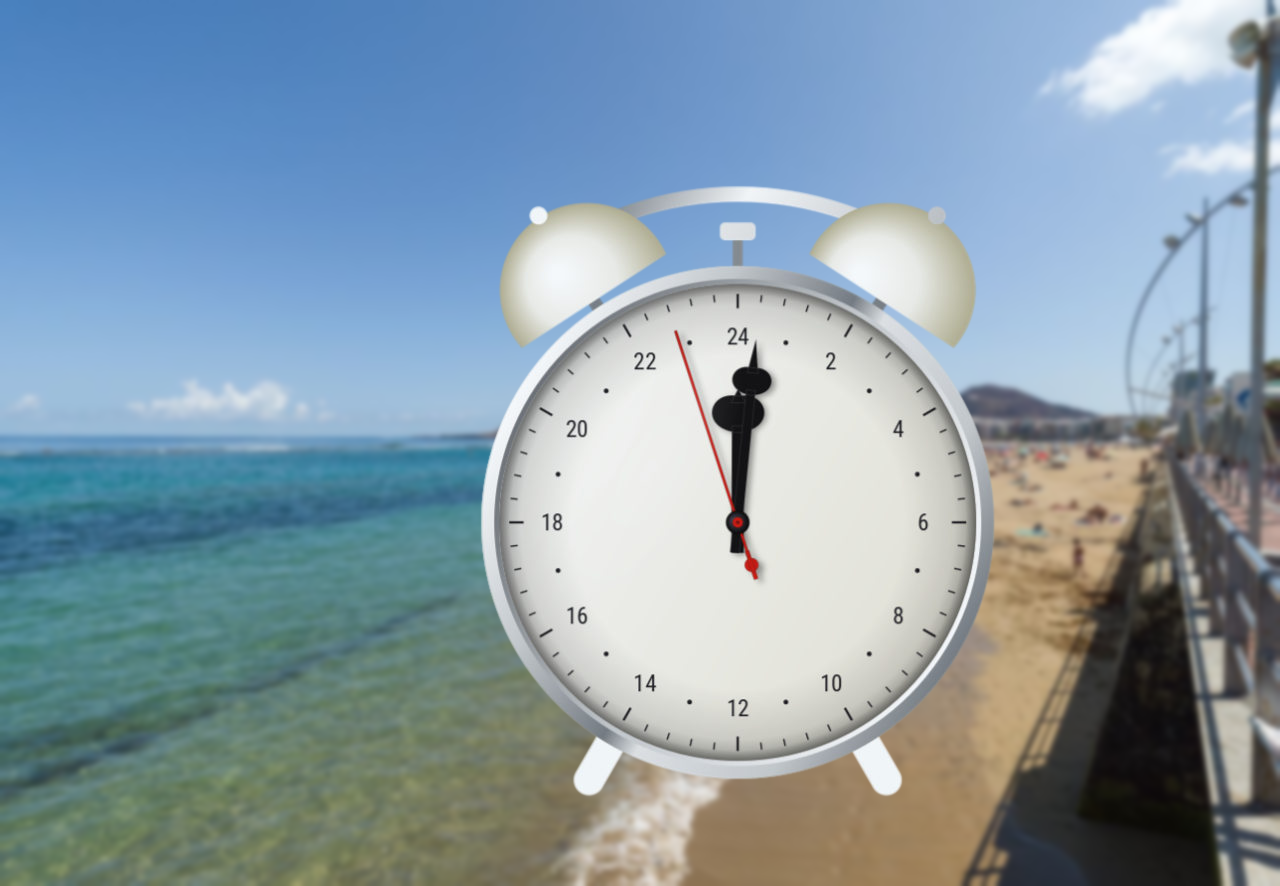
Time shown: **0:00:57**
